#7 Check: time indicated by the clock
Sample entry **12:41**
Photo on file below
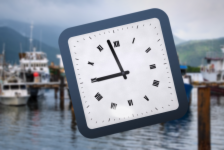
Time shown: **8:58**
